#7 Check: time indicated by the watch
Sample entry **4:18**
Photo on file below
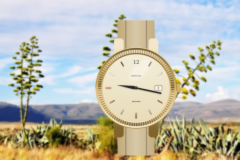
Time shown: **9:17**
